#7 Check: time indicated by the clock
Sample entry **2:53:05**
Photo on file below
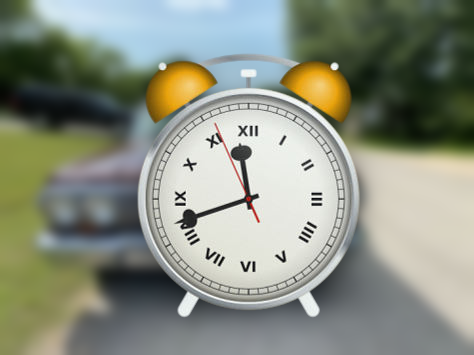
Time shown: **11:41:56**
